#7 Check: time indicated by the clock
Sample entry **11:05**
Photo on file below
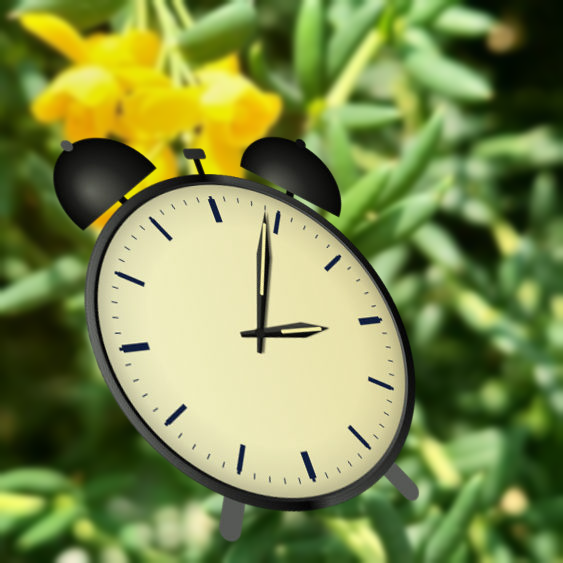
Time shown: **3:04**
